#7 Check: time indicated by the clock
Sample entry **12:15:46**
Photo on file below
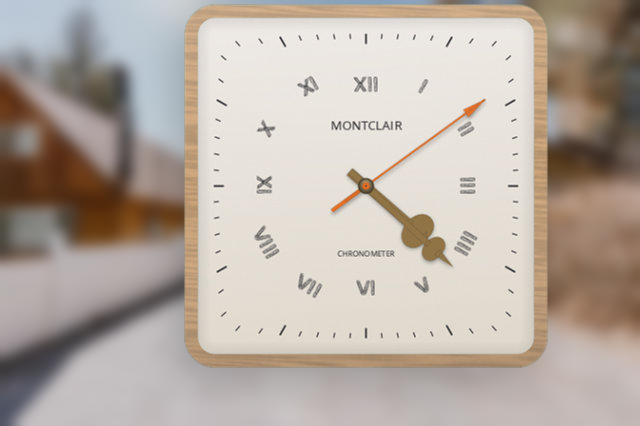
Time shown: **4:22:09**
